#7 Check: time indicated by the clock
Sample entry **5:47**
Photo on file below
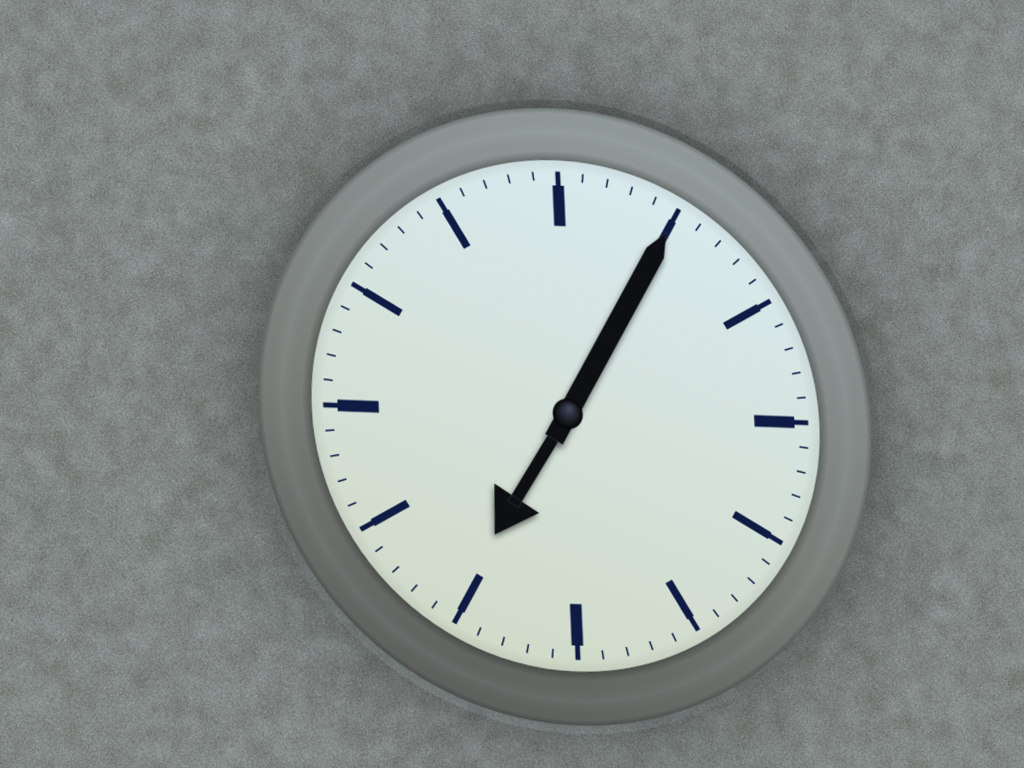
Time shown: **7:05**
